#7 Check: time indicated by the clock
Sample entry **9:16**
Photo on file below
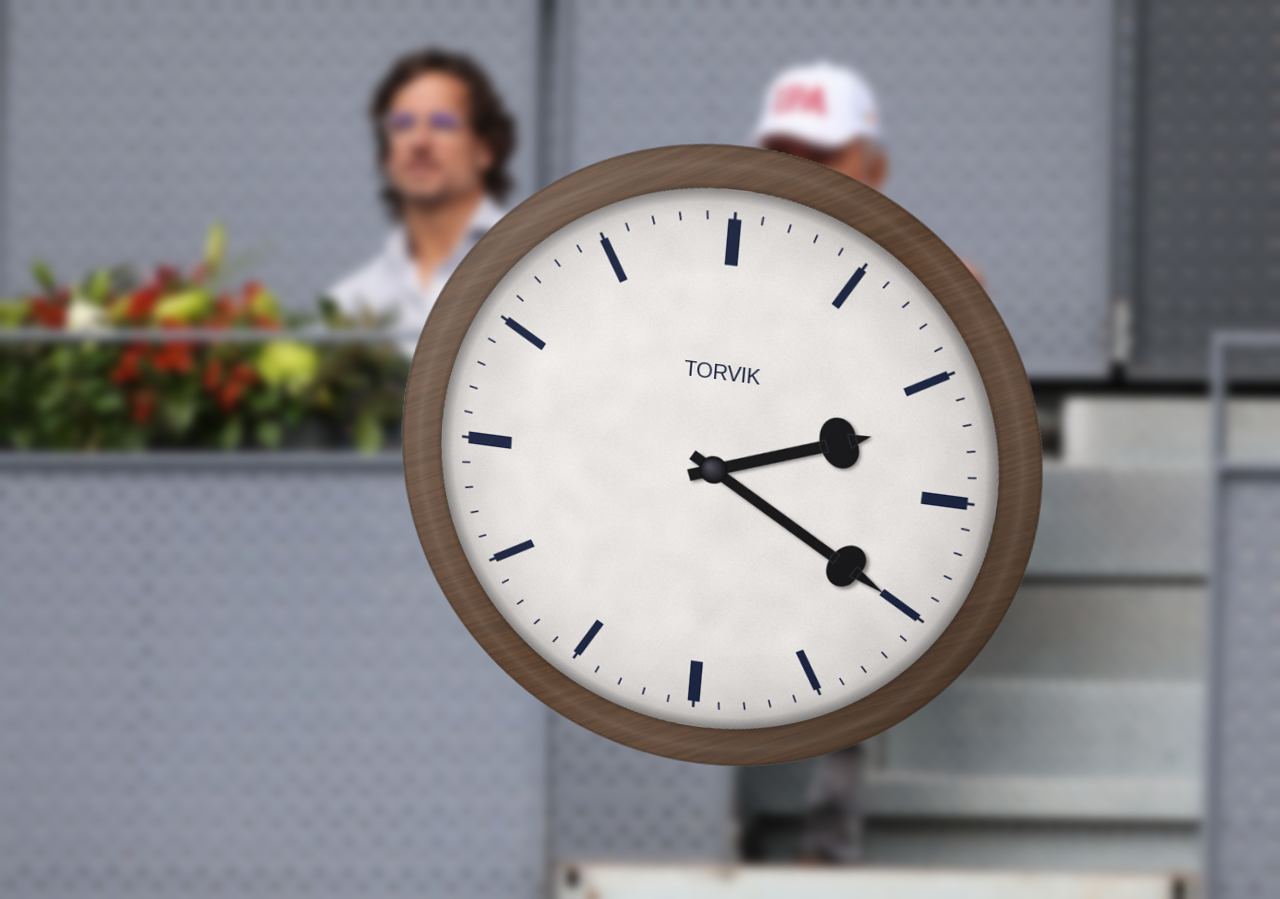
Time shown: **2:20**
